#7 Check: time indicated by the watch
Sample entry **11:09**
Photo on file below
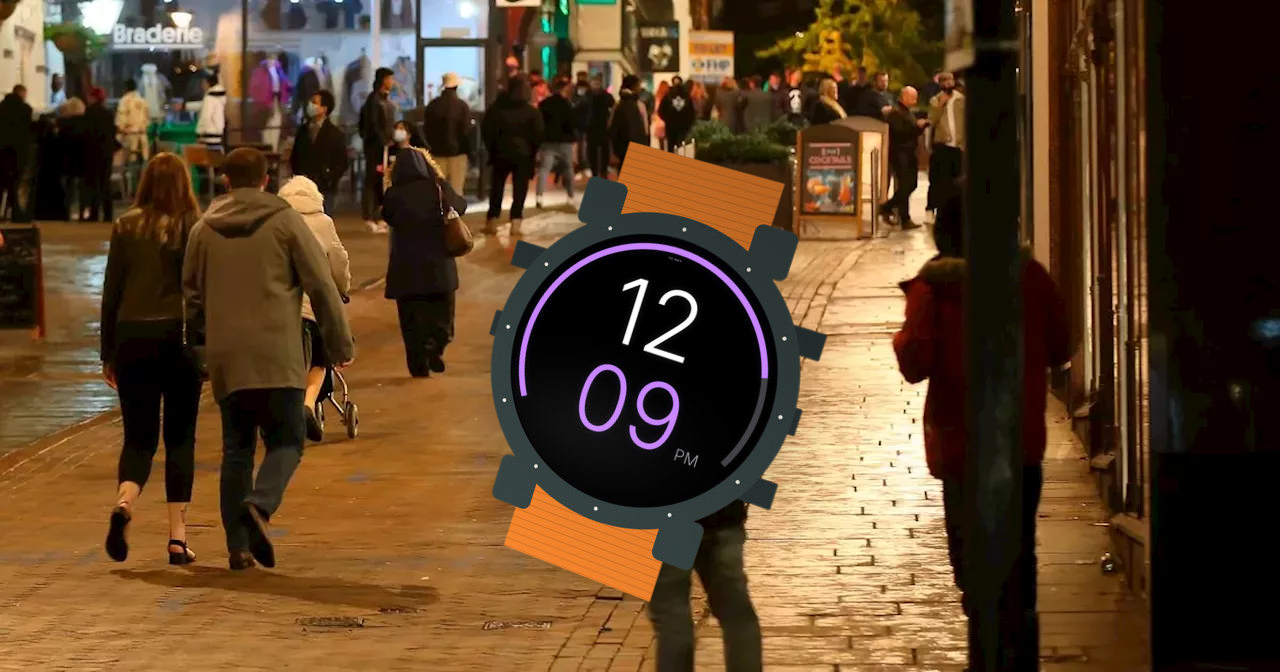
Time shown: **12:09**
